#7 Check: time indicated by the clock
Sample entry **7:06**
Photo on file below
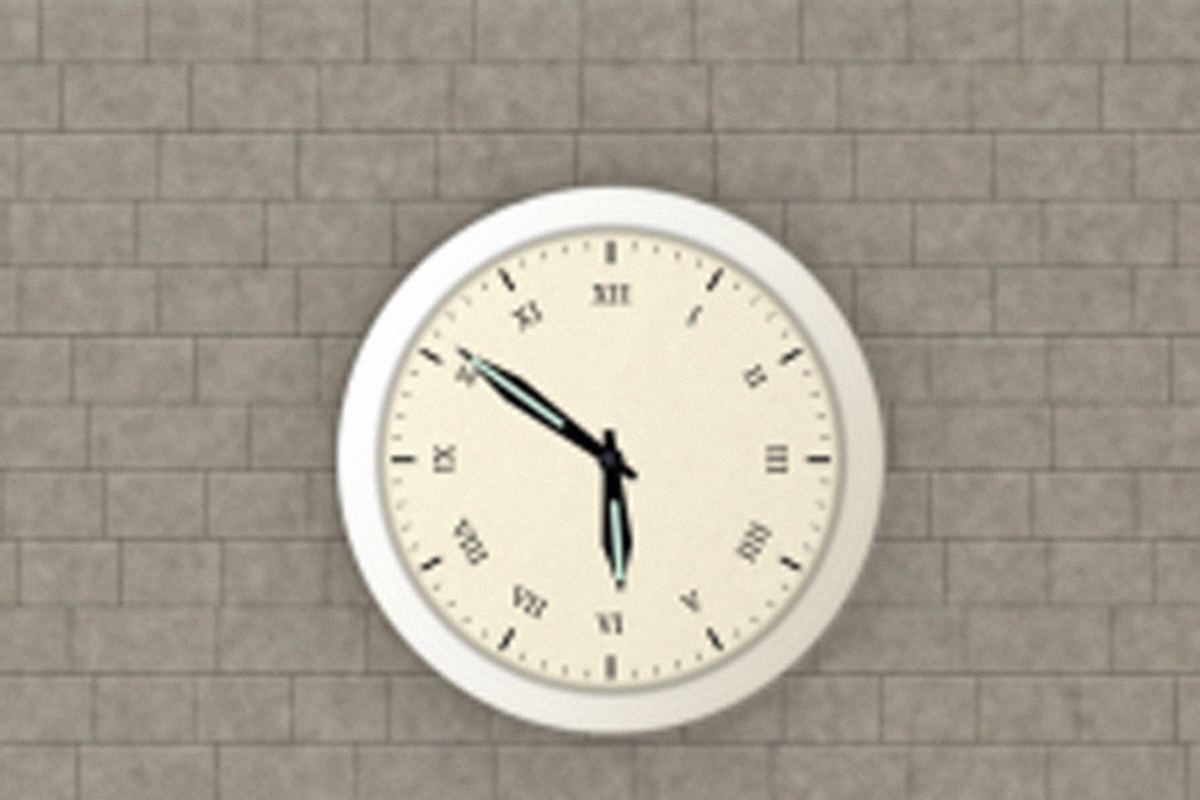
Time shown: **5:51**
